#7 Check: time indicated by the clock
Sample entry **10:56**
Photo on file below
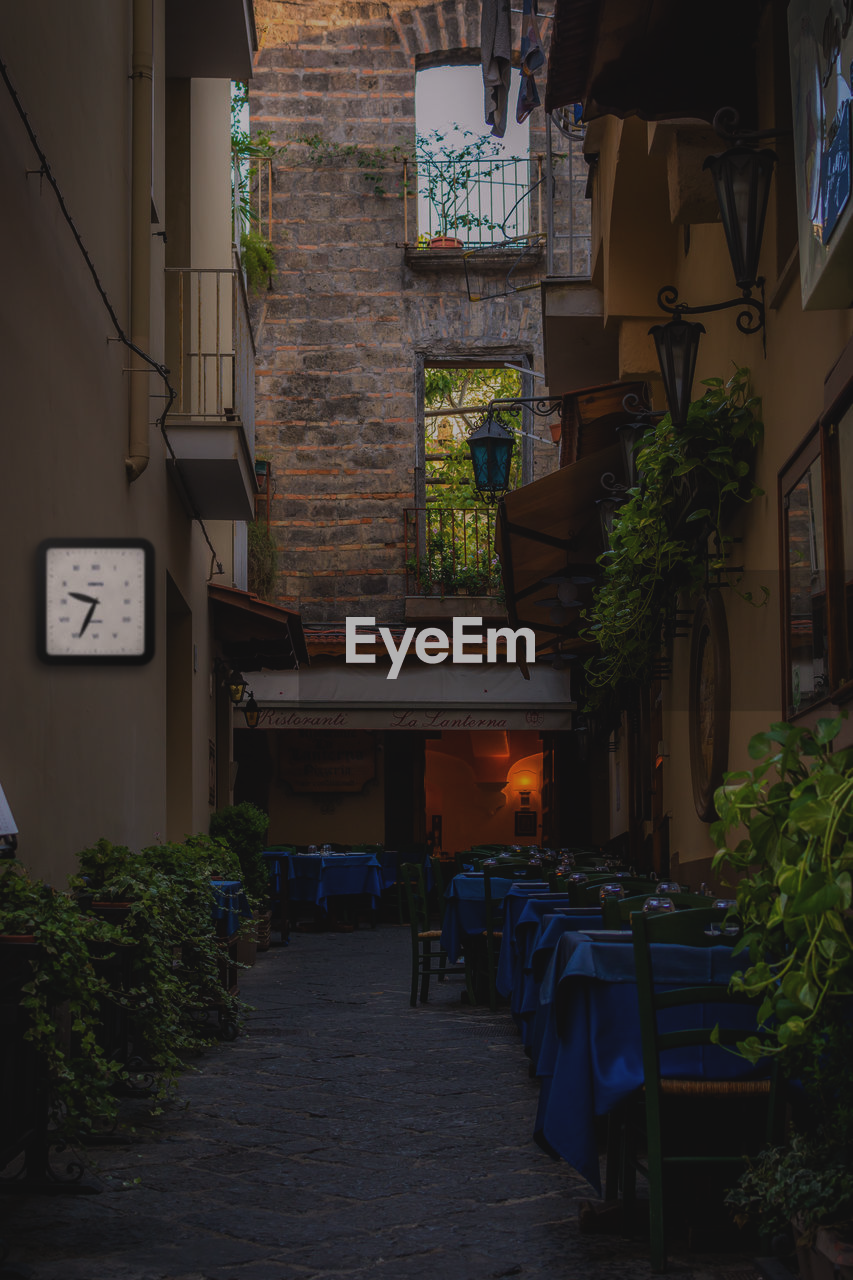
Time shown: **9:34**
